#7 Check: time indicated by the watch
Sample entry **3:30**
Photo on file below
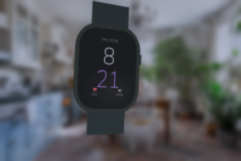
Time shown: **8:21**
